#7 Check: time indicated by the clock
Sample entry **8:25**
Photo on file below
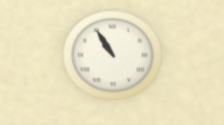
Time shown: **10:55**
